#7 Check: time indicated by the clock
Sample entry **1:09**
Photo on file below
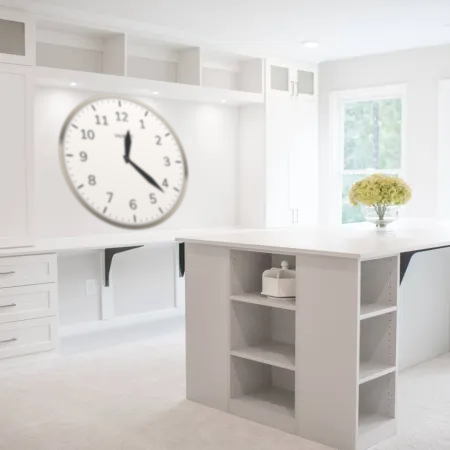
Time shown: **12:22**
